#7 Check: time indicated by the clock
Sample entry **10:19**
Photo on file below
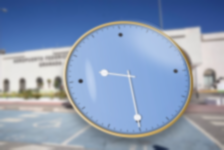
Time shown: **9:30**
